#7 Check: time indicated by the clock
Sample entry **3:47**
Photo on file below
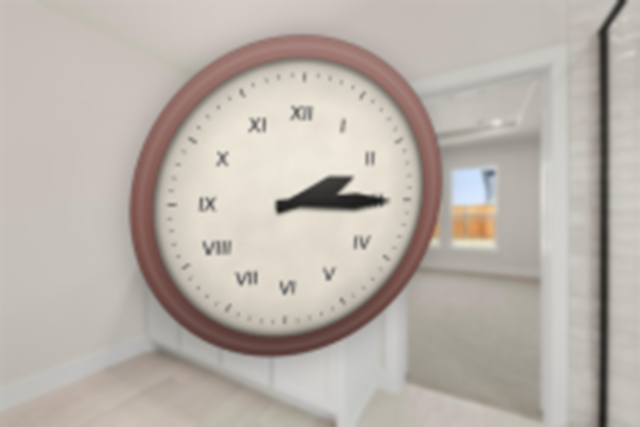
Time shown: **2:15**
